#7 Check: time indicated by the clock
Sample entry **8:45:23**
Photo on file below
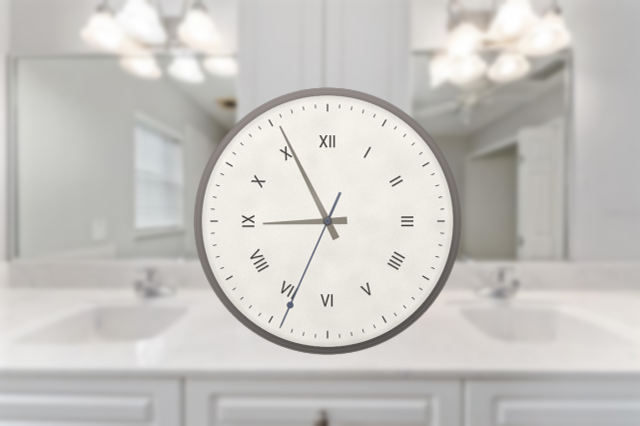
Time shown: **8:55:34**
